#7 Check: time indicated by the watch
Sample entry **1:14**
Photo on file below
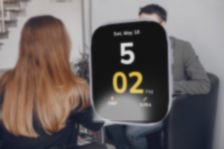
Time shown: **5:02**
